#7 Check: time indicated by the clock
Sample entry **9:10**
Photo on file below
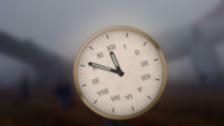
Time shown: **11:51**
